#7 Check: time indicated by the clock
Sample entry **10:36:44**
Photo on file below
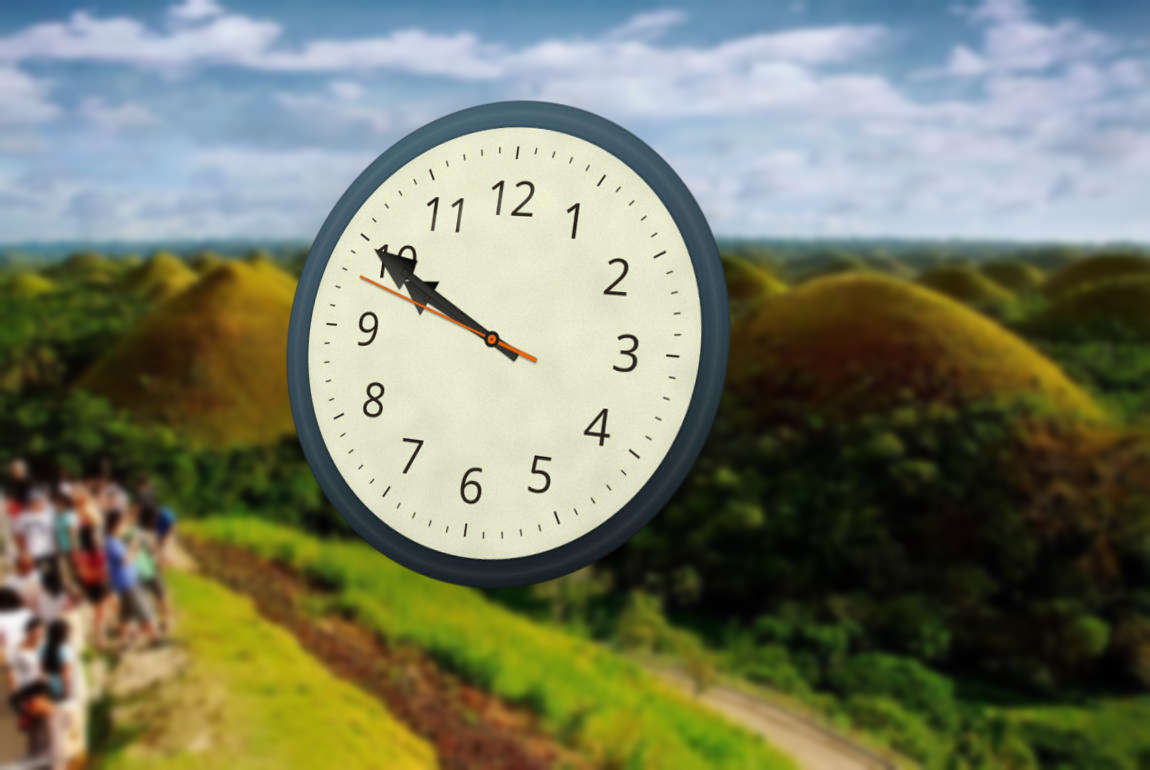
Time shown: **9:49:48**
